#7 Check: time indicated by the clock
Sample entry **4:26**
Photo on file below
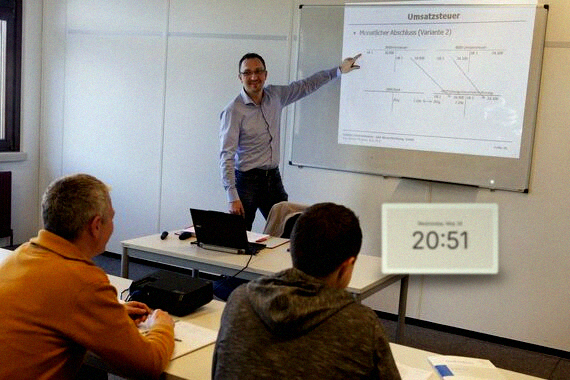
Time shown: **20:51**
